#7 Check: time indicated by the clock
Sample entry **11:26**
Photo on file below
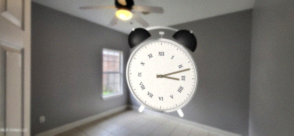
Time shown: **3:12**
